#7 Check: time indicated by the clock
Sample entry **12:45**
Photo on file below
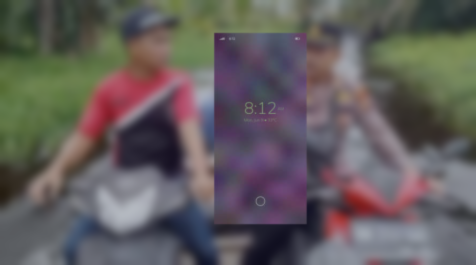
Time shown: **8:12**
